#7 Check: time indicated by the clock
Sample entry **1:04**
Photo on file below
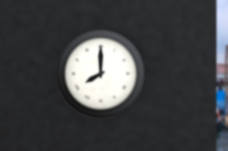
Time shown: **8:00**
